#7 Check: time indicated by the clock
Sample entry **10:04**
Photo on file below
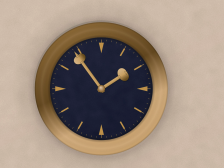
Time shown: **1:54**
